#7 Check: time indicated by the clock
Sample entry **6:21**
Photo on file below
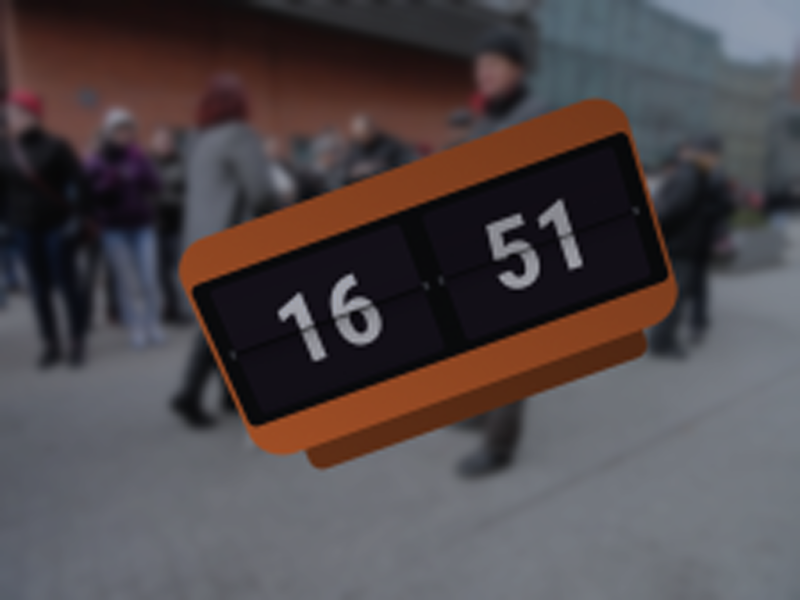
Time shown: **16:51**
